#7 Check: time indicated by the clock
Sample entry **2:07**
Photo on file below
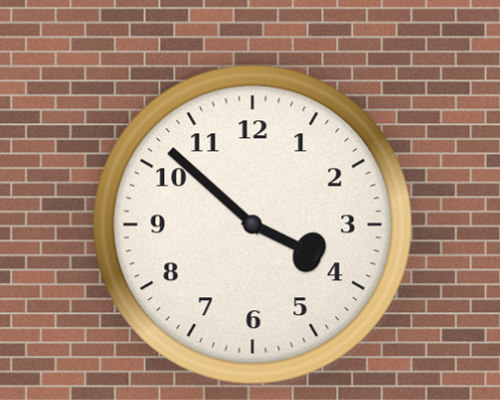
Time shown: **3:52**
